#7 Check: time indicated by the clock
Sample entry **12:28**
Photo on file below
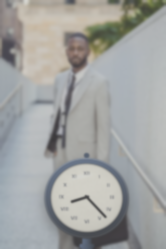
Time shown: **8:23**
